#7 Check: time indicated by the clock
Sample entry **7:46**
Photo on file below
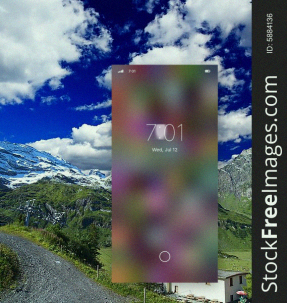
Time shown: **7:01**
